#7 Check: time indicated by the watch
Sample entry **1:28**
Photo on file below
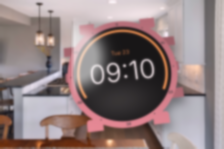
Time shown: **9:10**
